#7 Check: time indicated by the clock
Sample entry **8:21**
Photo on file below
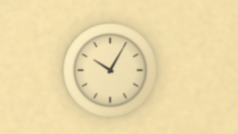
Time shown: **10:05**
